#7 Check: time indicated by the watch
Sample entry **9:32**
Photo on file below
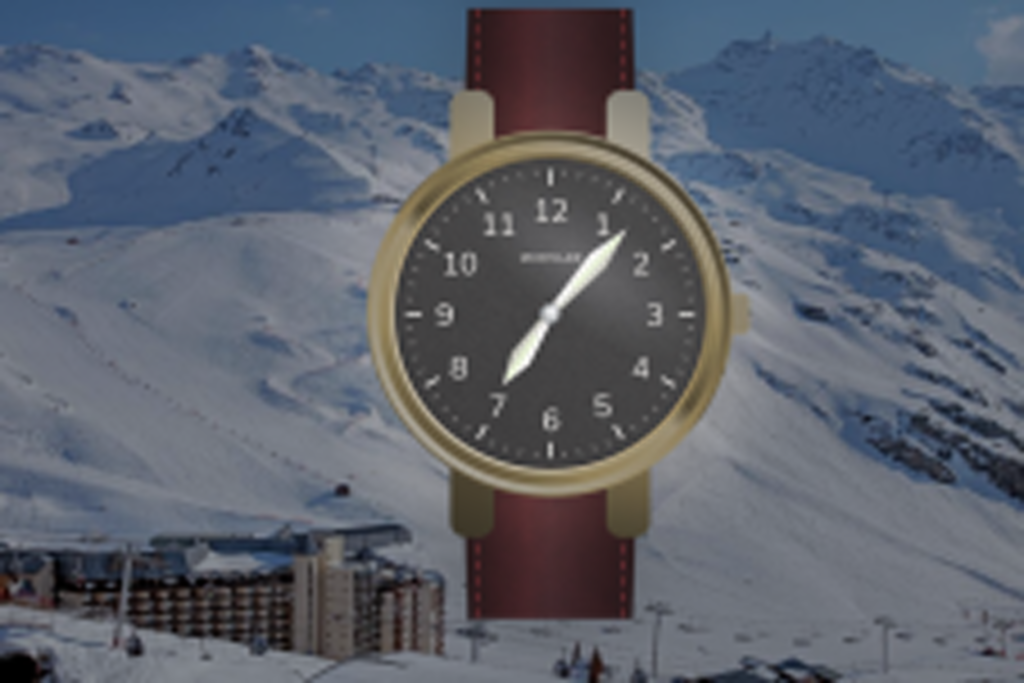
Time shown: **7:07**
